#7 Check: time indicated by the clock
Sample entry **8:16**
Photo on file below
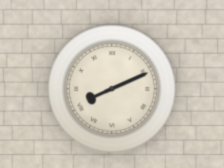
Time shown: **8:11**
